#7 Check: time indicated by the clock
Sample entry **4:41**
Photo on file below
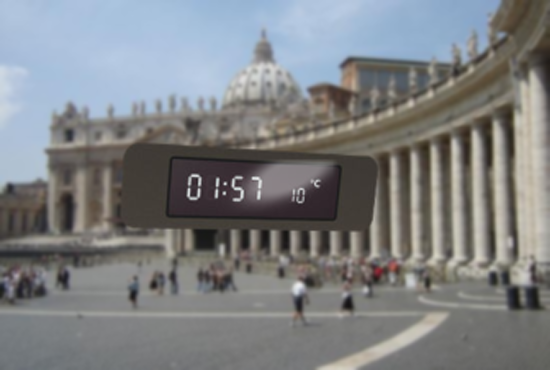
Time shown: **1:57**
